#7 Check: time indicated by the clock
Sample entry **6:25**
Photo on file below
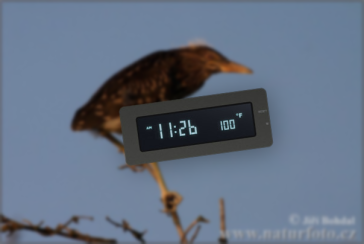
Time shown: **11:26**
